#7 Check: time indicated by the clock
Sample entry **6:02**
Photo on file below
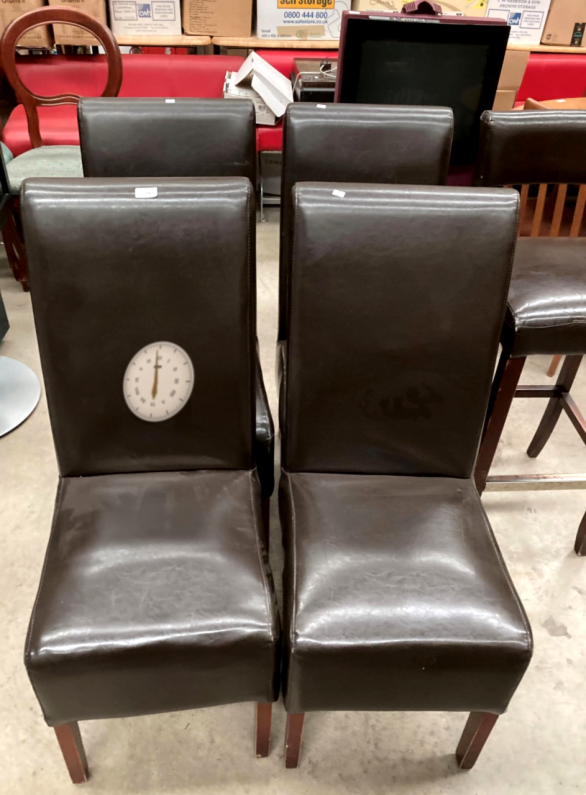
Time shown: **5:59**
